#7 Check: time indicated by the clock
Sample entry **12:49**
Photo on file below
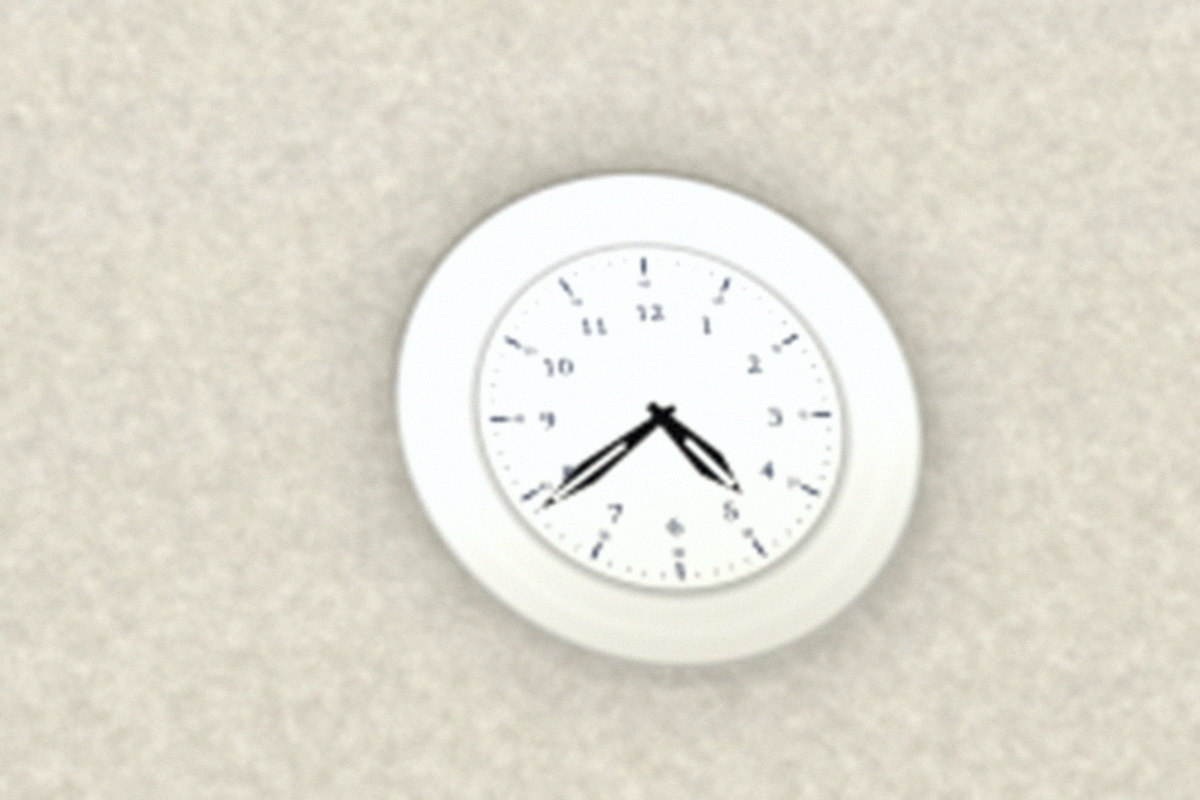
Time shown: **4:39**
